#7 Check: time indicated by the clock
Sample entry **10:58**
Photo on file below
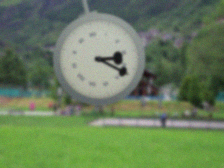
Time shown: **3:22**
